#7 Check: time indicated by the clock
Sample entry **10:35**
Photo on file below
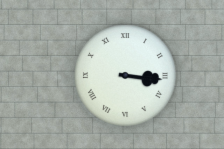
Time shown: **3:16**
